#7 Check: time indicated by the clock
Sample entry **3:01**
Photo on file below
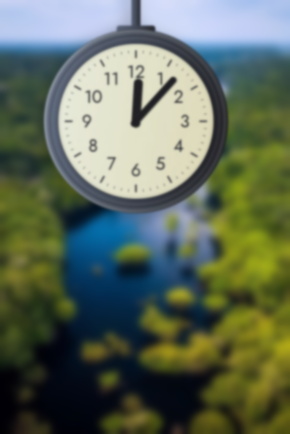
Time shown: **12:07**
